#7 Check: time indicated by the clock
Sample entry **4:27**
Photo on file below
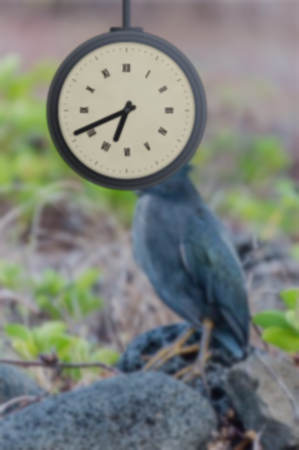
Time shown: **6:41**
